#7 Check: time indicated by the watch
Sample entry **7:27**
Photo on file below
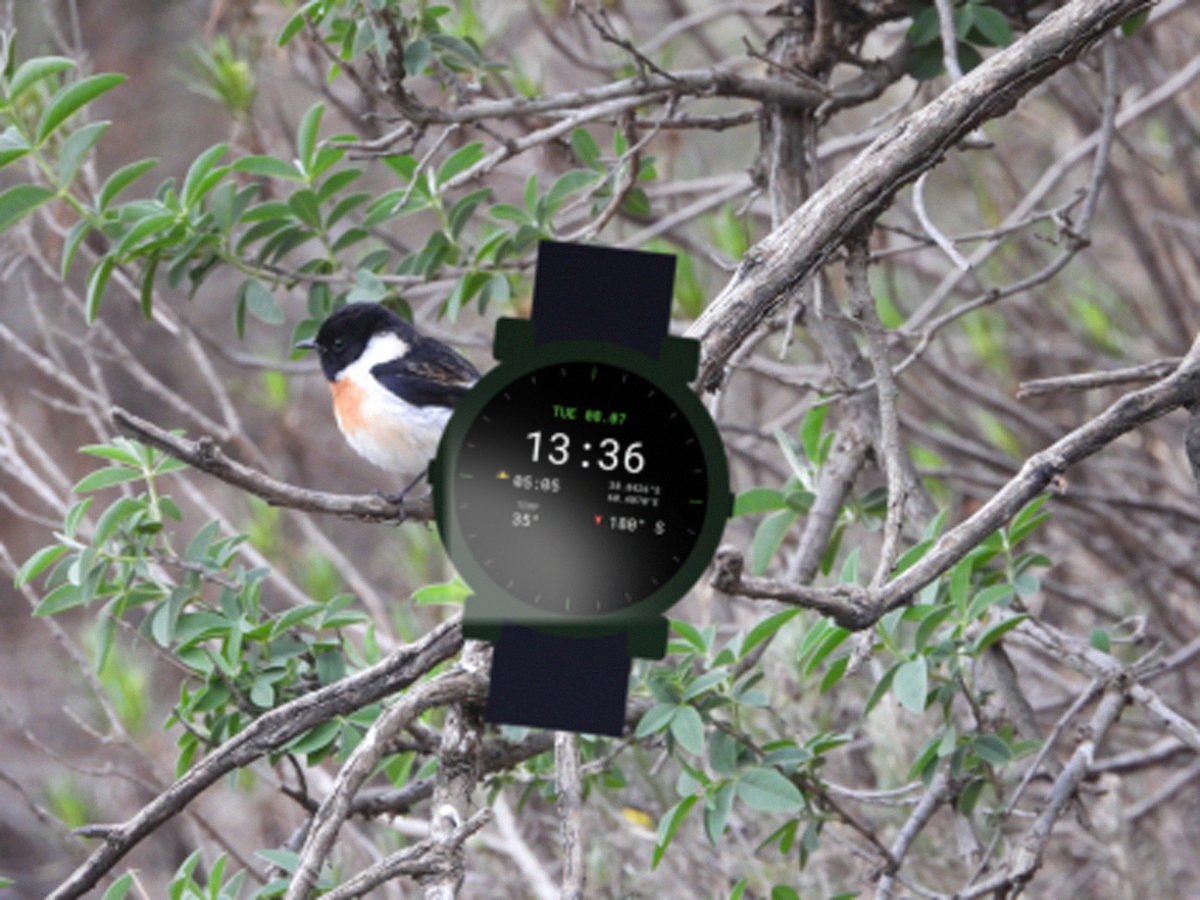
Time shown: **13:36**
